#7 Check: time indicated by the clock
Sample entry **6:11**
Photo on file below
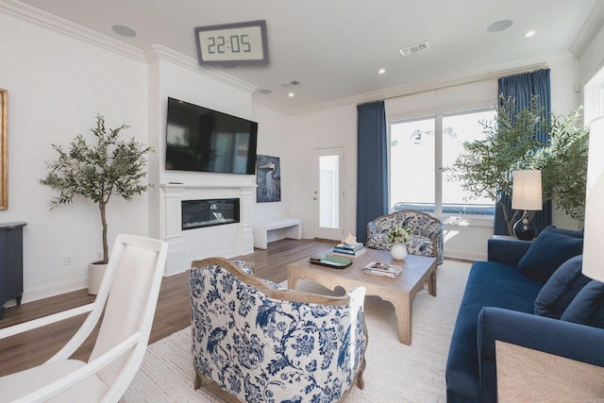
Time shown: **22:05**
